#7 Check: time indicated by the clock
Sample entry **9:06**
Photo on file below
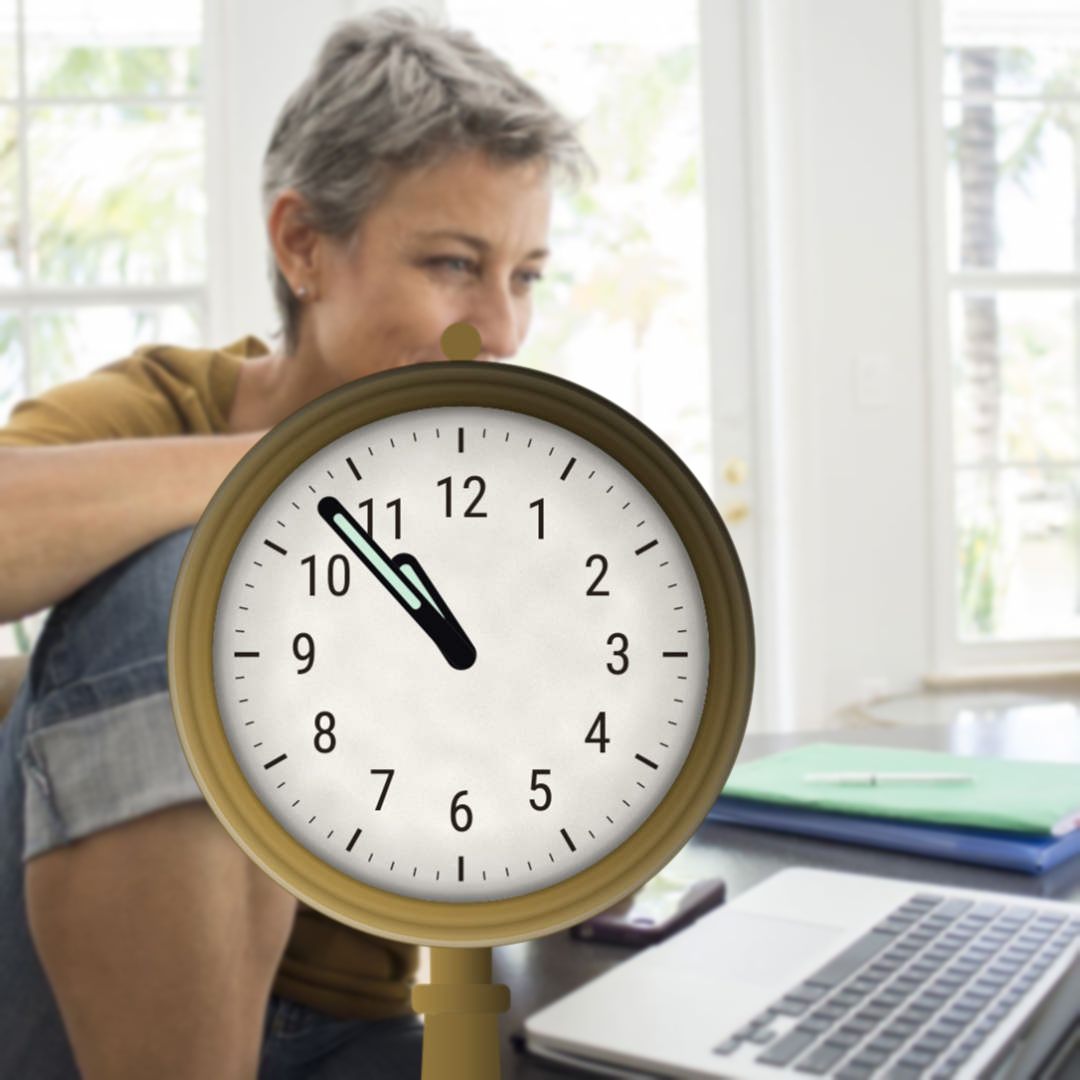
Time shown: **10:53**
